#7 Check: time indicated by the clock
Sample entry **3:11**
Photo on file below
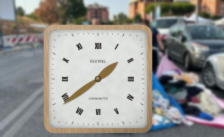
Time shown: **1:39**
